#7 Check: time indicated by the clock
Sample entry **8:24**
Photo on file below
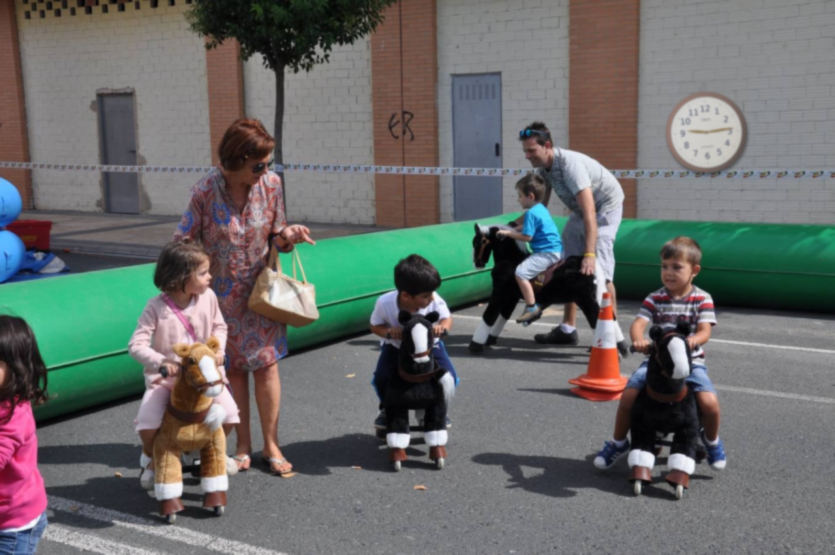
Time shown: **9:14**
